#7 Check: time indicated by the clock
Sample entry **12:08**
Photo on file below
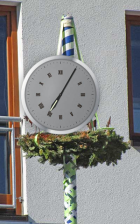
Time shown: **7:05**
